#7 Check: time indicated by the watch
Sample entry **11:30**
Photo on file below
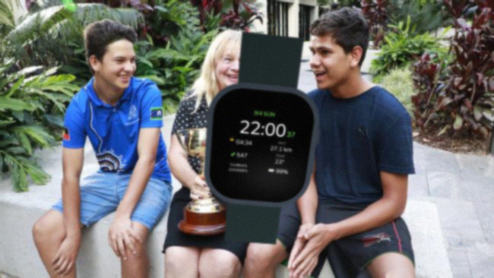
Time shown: **22:00**
